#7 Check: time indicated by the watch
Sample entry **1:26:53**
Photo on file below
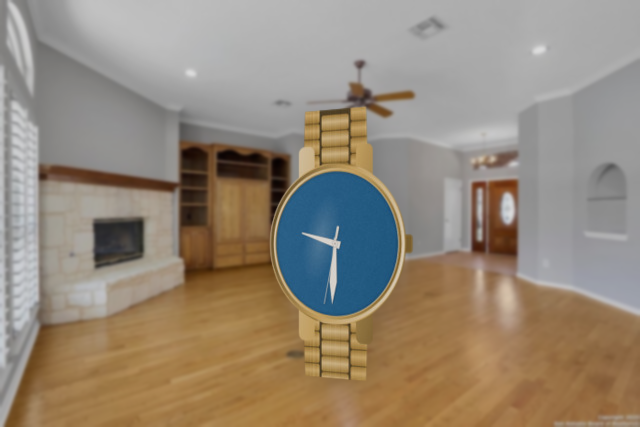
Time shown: **9:30:32**
